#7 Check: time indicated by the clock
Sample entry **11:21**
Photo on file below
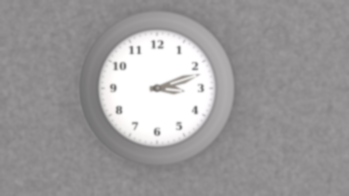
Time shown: **3:12**
